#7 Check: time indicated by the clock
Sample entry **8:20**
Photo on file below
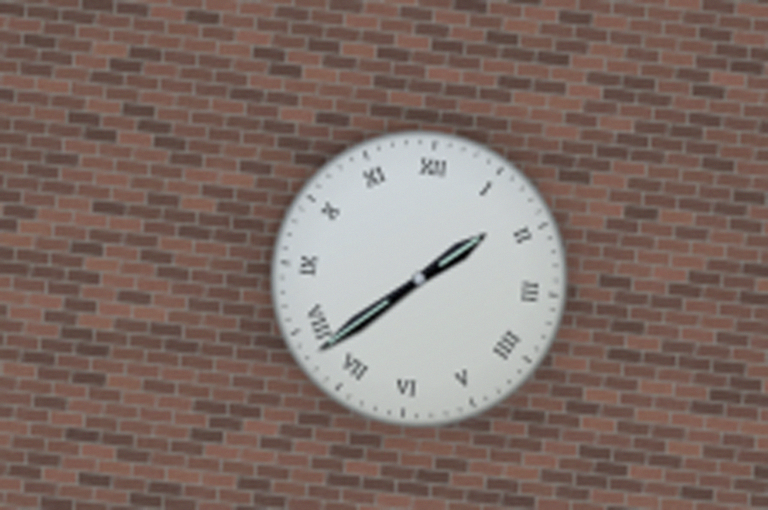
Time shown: **1:38**
